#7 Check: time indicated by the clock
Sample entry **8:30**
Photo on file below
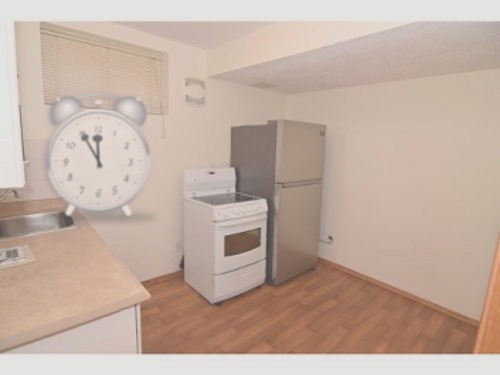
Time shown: **11:55**
